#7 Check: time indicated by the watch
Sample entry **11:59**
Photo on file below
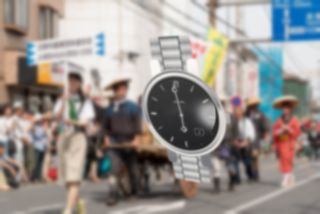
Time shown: **5:59**
